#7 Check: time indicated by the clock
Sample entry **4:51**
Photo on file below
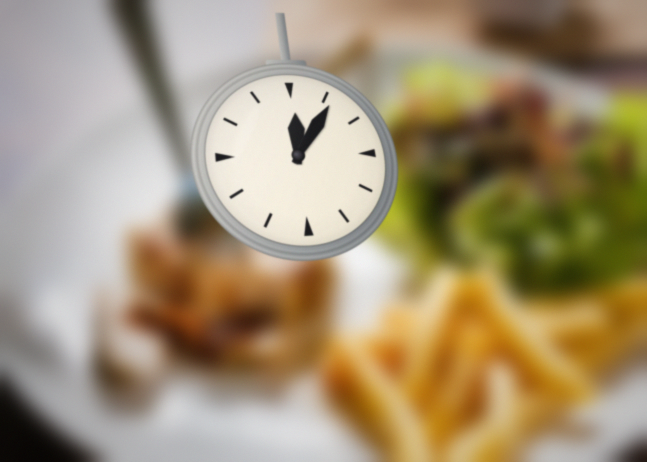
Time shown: **12:06**
